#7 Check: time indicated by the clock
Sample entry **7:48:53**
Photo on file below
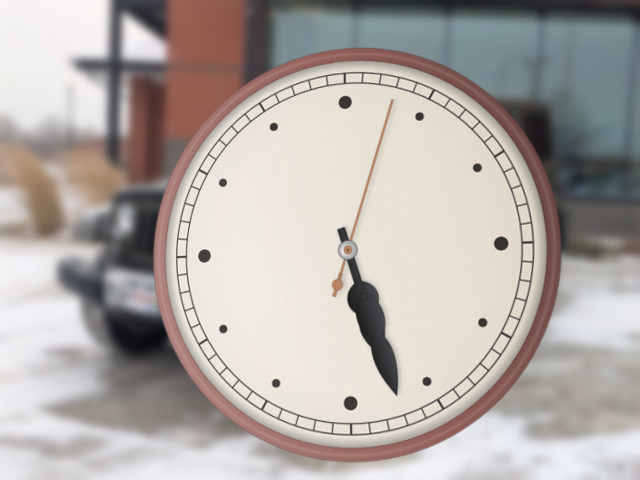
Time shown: **5:27:03**
